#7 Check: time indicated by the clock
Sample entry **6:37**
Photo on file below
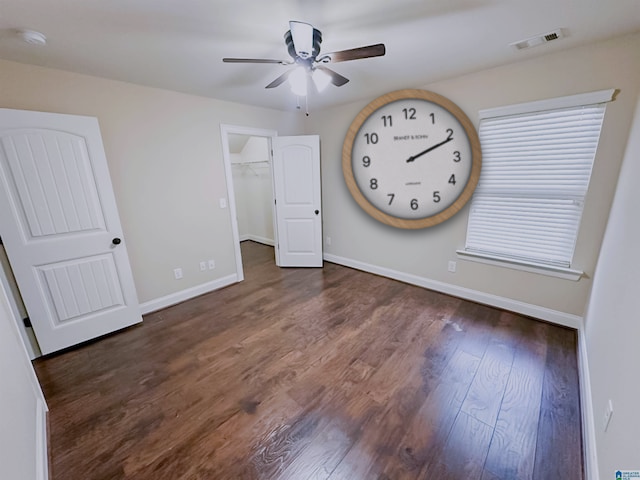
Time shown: **2:11**
